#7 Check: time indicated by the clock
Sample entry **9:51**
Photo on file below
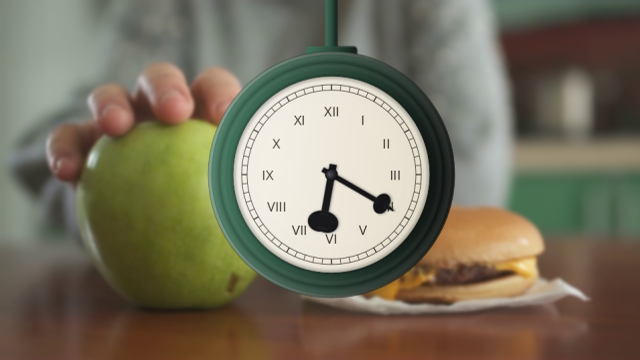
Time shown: **6:20**
